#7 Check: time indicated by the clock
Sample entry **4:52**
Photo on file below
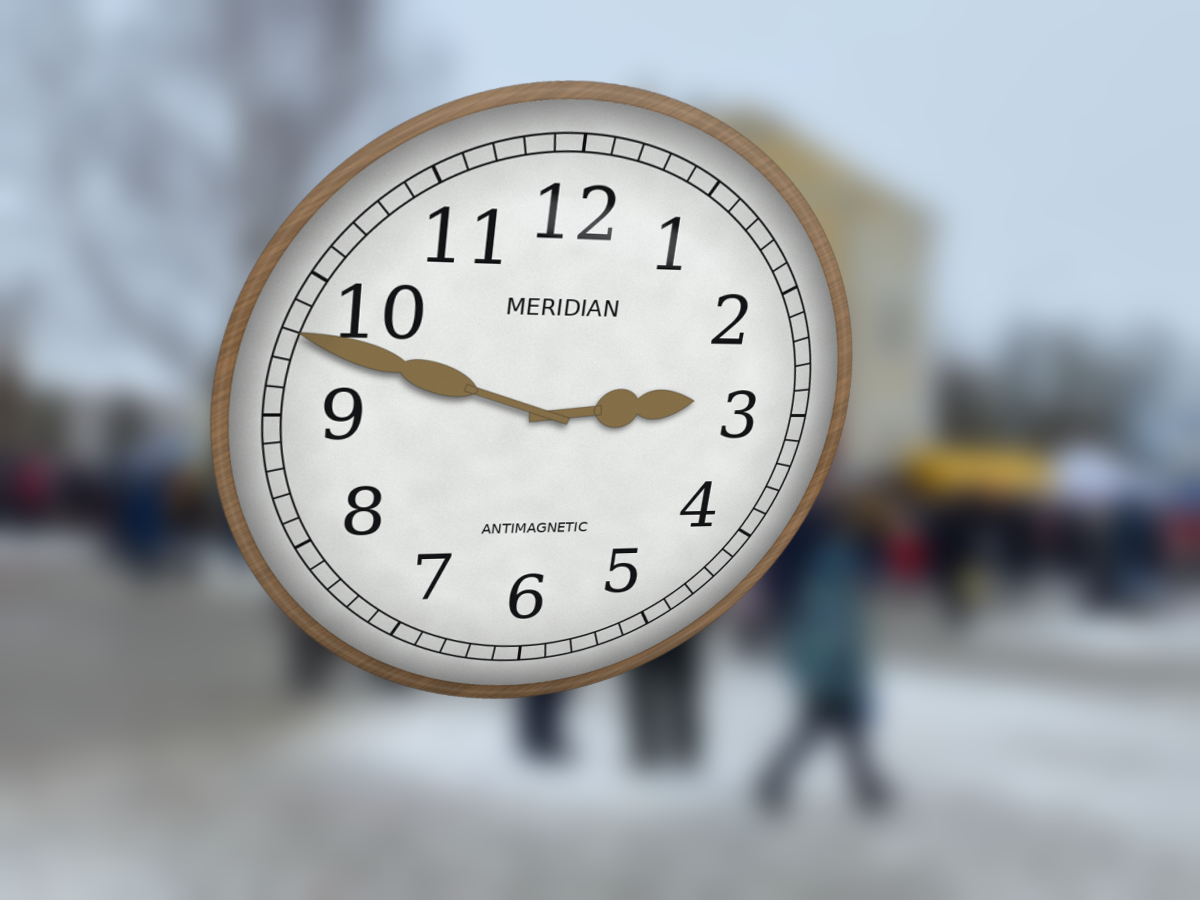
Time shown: **2:48**
